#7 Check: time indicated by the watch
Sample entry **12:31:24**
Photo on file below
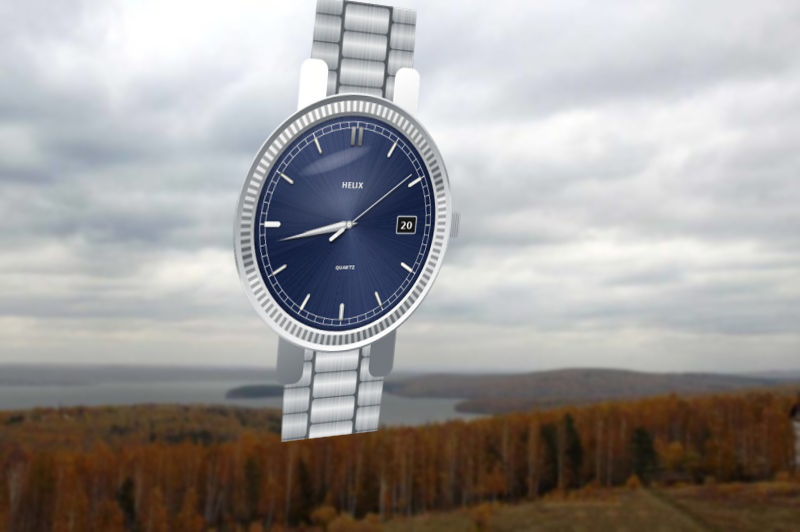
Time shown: **8:43:09**
